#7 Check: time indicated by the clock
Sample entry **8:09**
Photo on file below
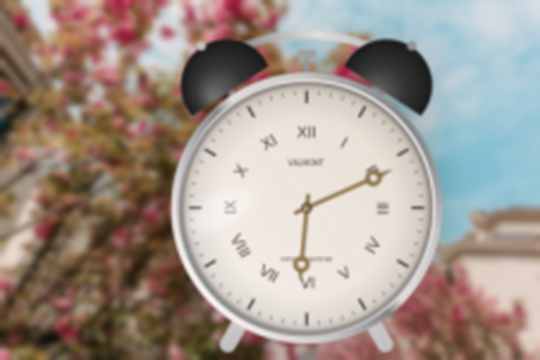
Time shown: **6:11**
